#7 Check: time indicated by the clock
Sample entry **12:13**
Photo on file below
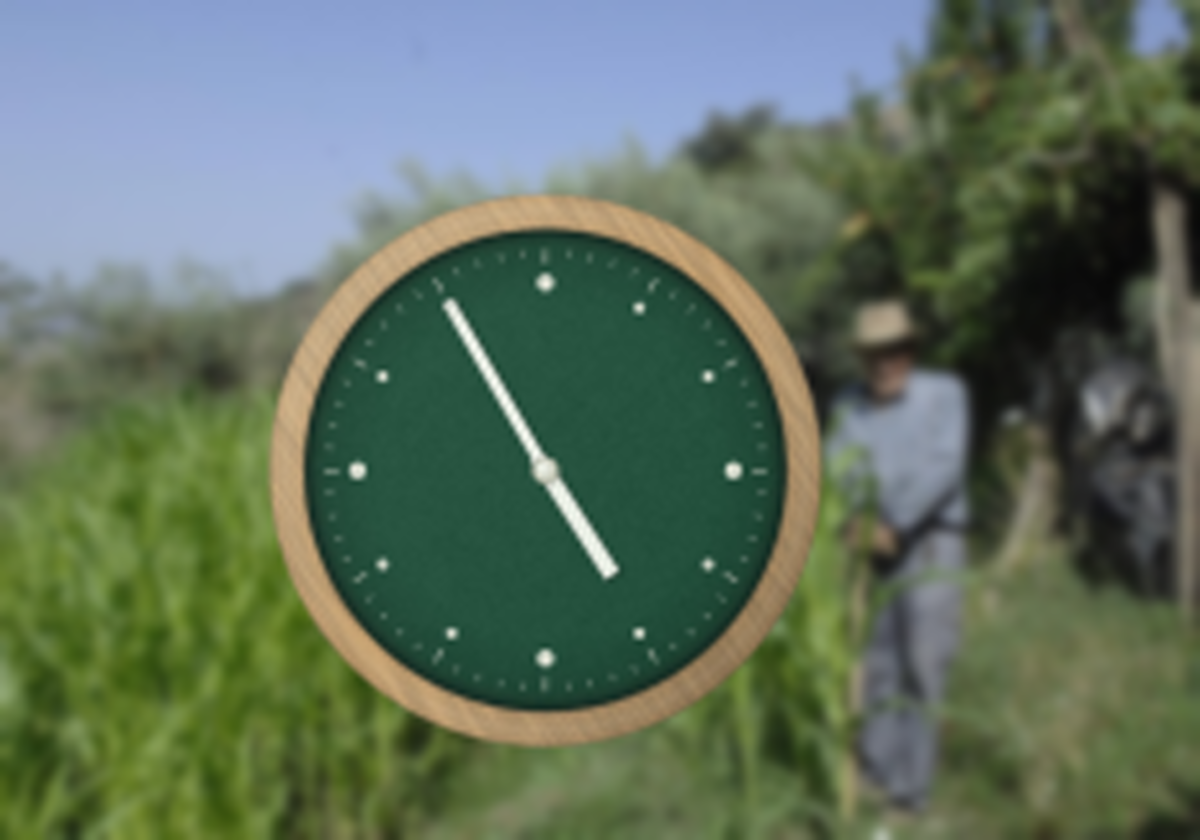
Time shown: **4:55**
